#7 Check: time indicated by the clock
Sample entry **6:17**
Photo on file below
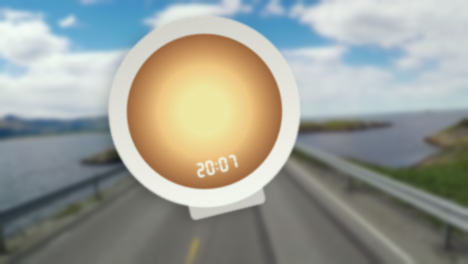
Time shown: **20:07**
